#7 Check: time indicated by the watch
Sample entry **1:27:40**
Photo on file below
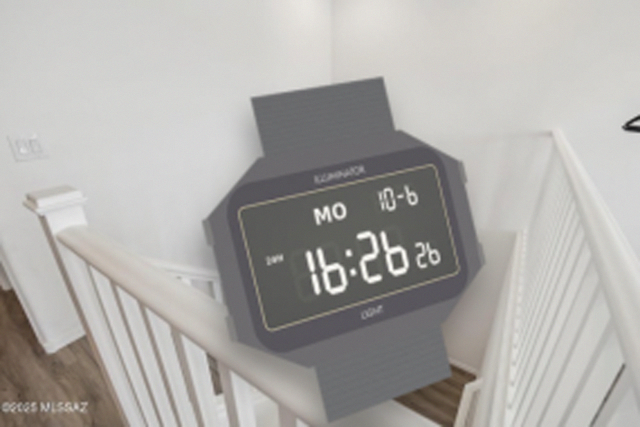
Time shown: **16:26:26**
